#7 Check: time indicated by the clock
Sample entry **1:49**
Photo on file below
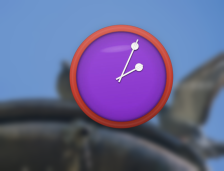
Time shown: **2:04**
